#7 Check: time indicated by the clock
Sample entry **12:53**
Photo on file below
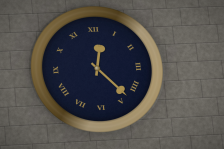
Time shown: **12:23**
